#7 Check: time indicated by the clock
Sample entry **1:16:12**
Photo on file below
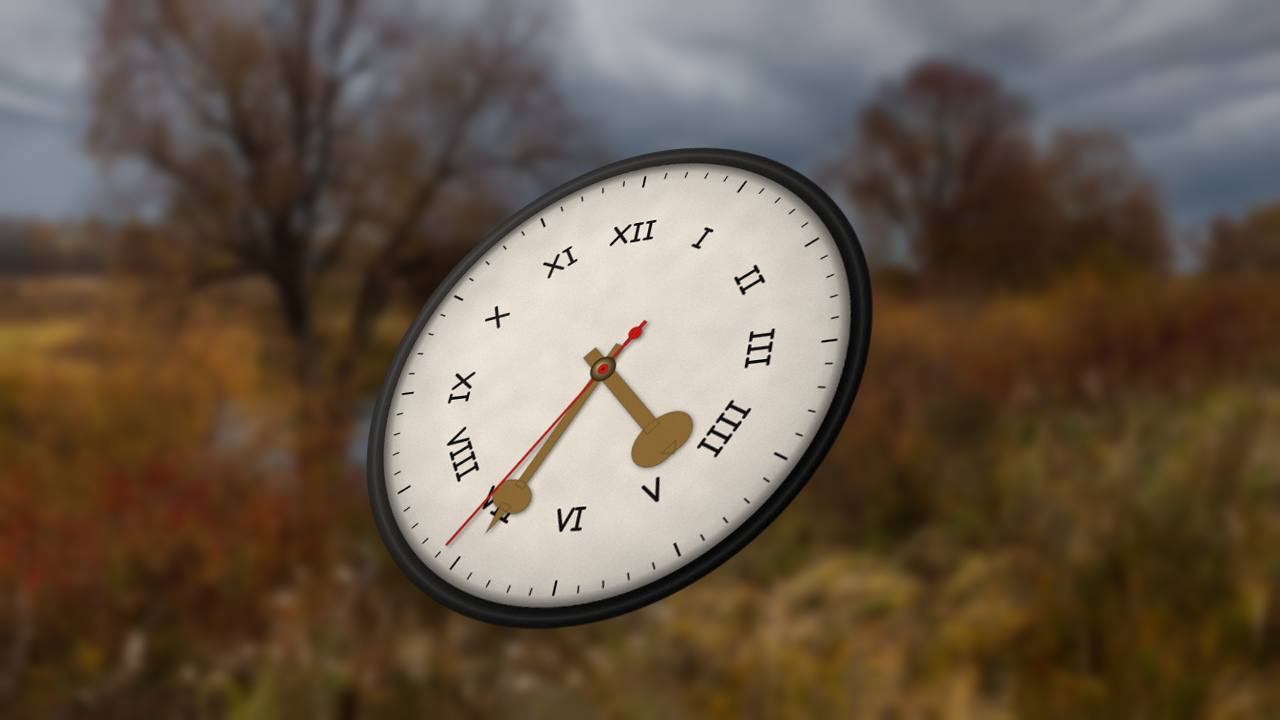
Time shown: **4:34:36**
